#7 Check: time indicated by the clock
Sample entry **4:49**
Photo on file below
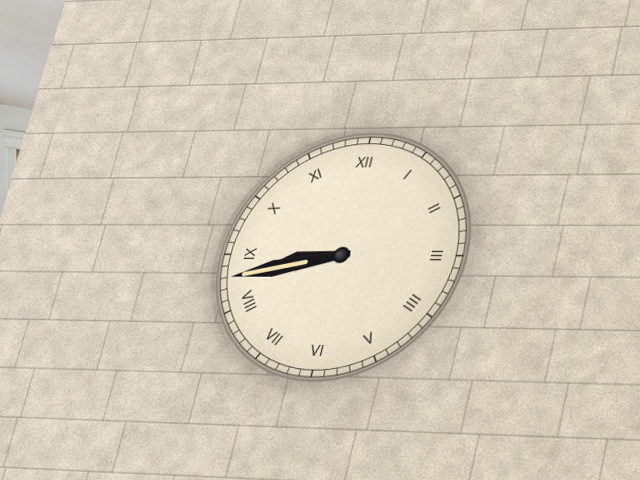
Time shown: **8:43**
